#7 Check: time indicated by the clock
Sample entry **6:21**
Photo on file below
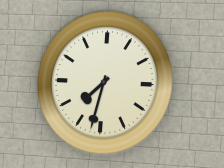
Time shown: **7:32**
